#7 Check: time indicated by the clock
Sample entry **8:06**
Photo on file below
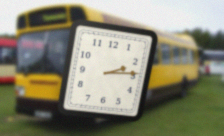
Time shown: **2:14**
